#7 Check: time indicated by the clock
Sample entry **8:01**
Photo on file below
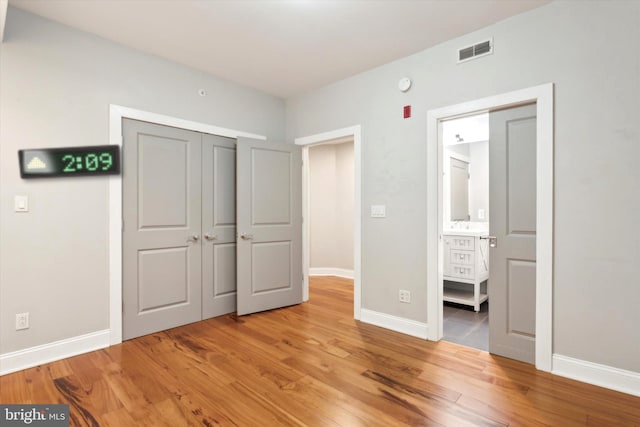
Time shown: **2:09**
